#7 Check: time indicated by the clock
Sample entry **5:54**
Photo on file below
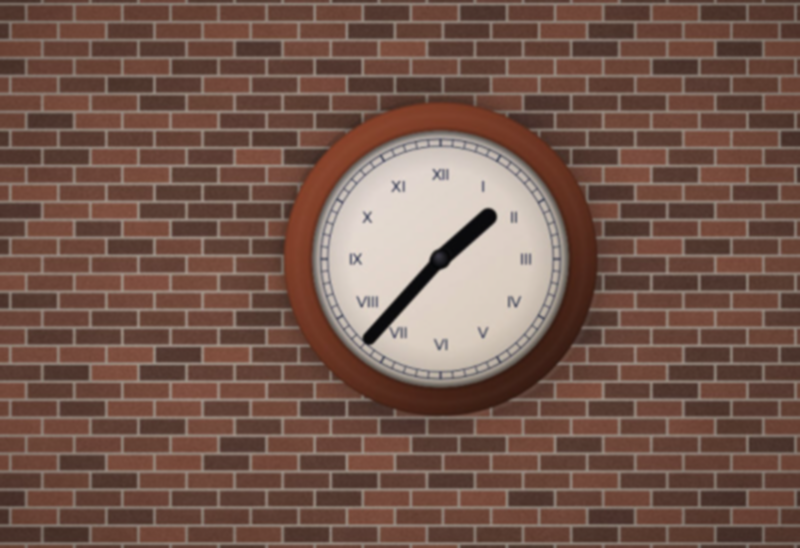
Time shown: **1:37**
